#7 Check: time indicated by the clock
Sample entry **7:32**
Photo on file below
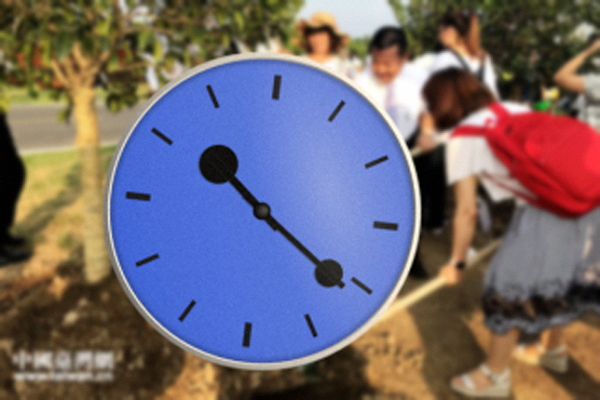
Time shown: **10:21**
